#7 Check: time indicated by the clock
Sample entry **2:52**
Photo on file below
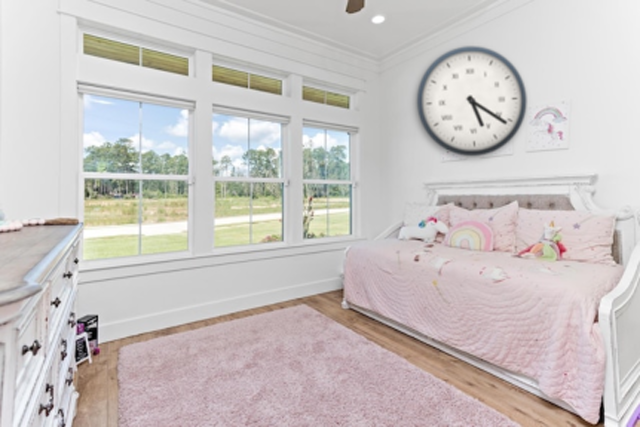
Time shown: **5:21**
